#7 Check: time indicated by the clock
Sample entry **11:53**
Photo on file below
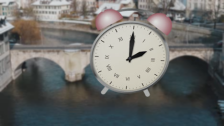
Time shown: **2:00**
